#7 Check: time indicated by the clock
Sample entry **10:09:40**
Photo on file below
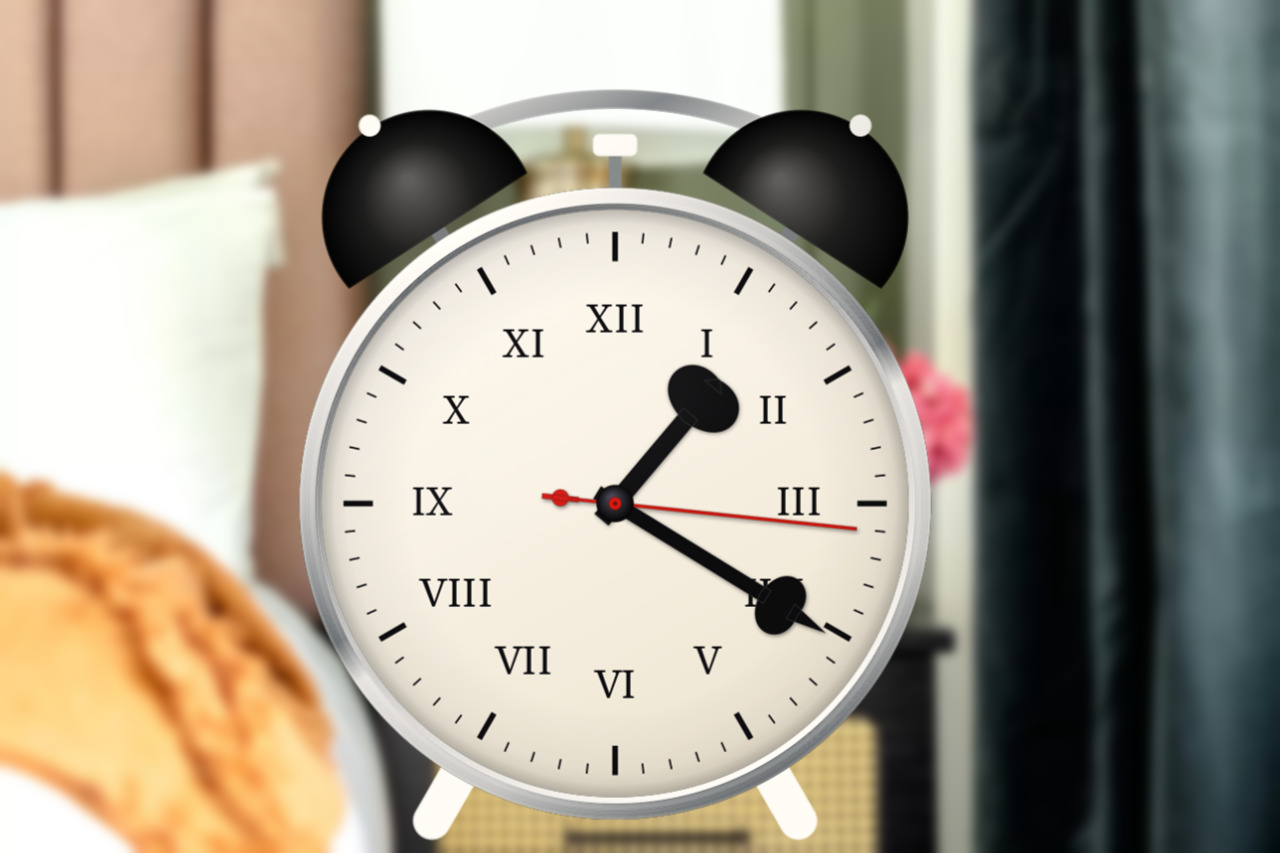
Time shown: **1:20:16**
